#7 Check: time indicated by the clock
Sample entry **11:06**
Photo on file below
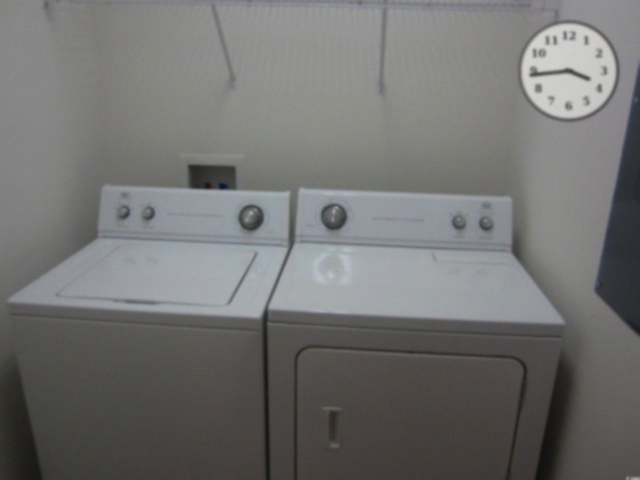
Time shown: **3:44**
